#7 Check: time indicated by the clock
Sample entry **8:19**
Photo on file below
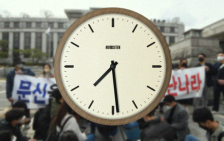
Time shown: **7:29**
